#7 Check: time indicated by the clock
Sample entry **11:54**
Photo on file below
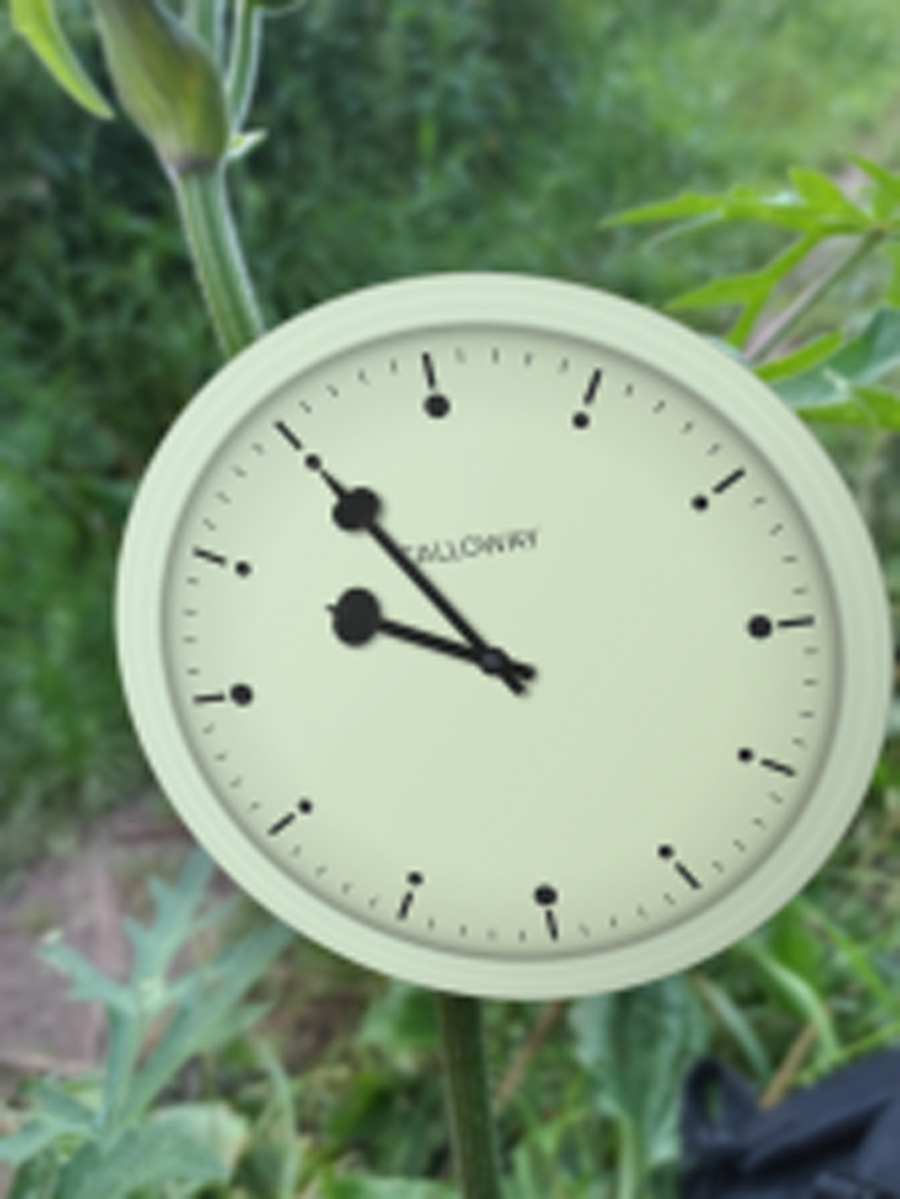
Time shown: **9:55**
